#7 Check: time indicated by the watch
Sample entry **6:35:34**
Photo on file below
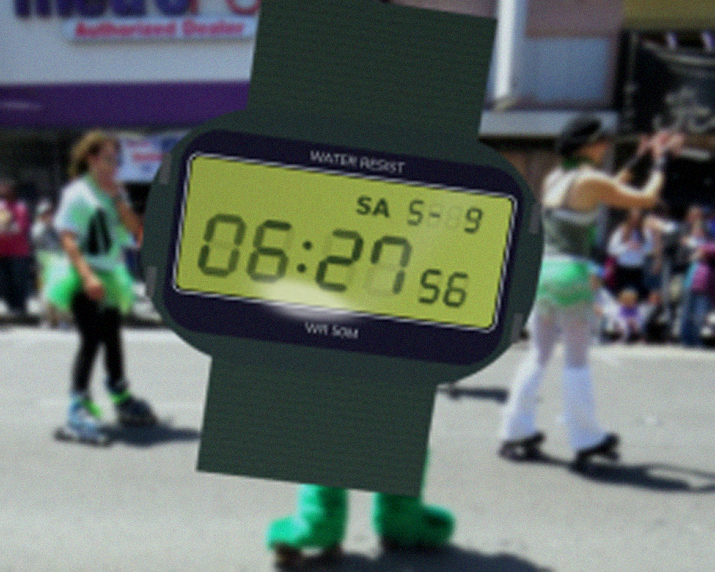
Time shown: **6:27:56**
